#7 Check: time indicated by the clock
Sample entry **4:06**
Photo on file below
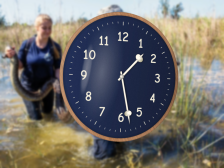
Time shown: **1:28**
